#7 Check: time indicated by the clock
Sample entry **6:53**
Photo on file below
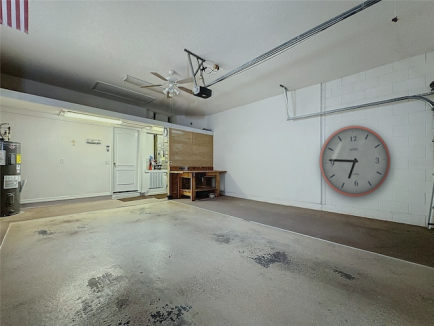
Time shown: **6:46**
